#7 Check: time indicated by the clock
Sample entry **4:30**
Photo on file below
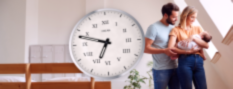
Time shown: **6:48**
